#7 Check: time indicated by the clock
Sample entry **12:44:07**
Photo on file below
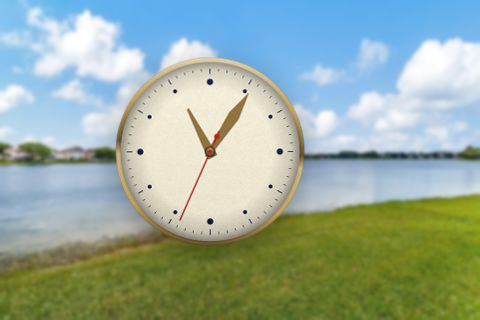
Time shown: **11:05:34**
